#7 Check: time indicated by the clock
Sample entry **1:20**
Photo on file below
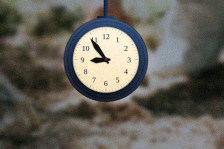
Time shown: **8:54**
